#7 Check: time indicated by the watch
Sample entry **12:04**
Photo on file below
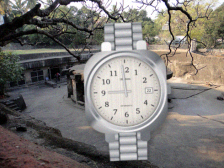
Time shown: **8:59**
